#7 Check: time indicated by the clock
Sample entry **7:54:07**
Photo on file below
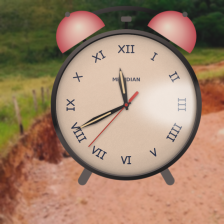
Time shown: **11:40:37**
